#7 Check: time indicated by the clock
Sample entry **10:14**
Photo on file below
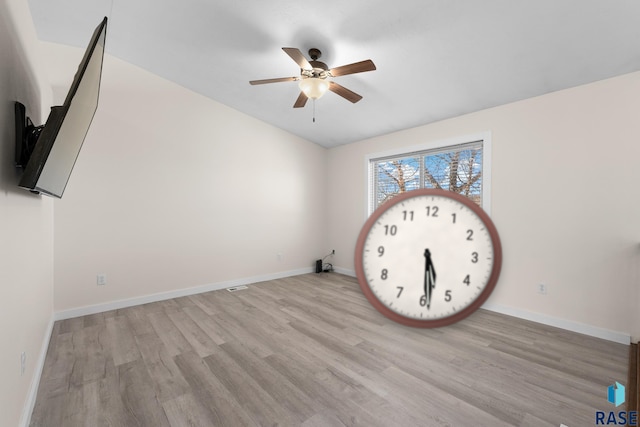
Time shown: **5:29**
